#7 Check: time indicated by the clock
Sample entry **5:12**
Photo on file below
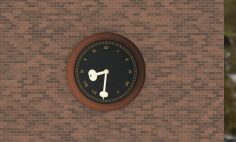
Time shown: **8:31**
